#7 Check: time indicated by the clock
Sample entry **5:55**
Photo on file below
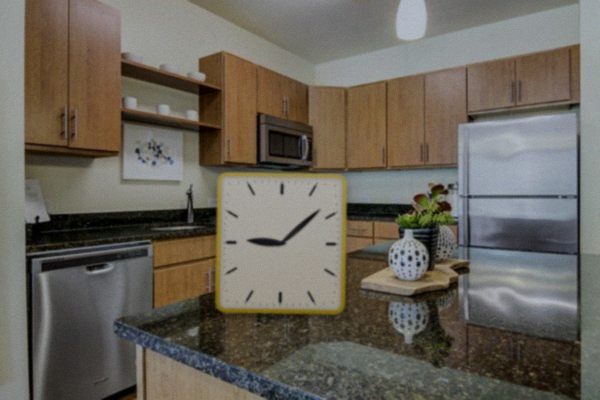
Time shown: **9:08**
